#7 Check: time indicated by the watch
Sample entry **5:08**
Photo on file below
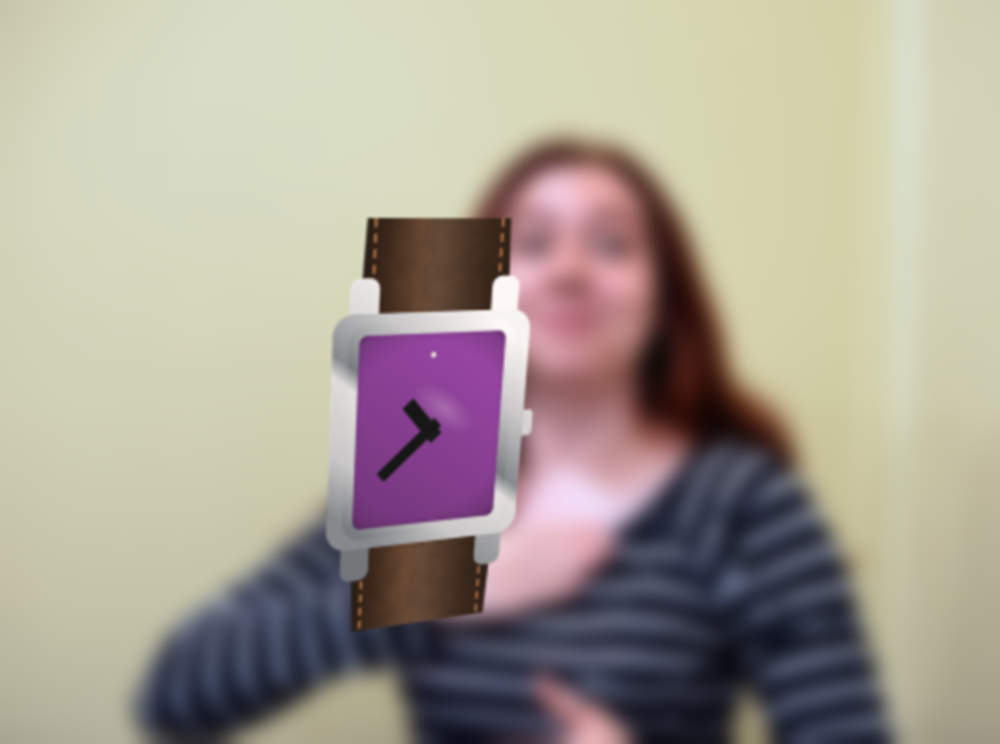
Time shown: **10:38**
